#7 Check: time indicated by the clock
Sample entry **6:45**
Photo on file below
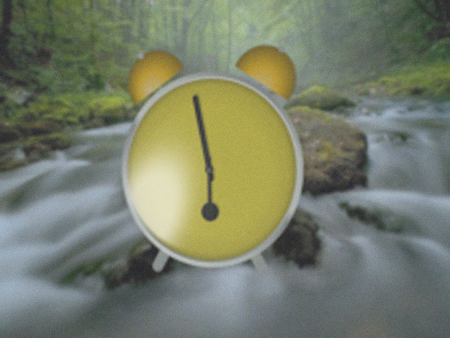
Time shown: **5:58**
